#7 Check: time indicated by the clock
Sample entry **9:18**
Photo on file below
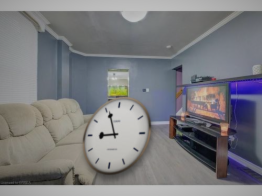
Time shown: **8:56**
